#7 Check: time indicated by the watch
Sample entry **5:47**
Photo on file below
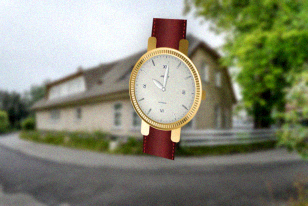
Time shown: **10:01**
